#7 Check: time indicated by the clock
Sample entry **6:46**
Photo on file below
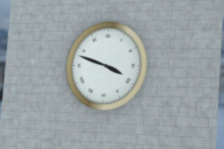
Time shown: **3:48**
